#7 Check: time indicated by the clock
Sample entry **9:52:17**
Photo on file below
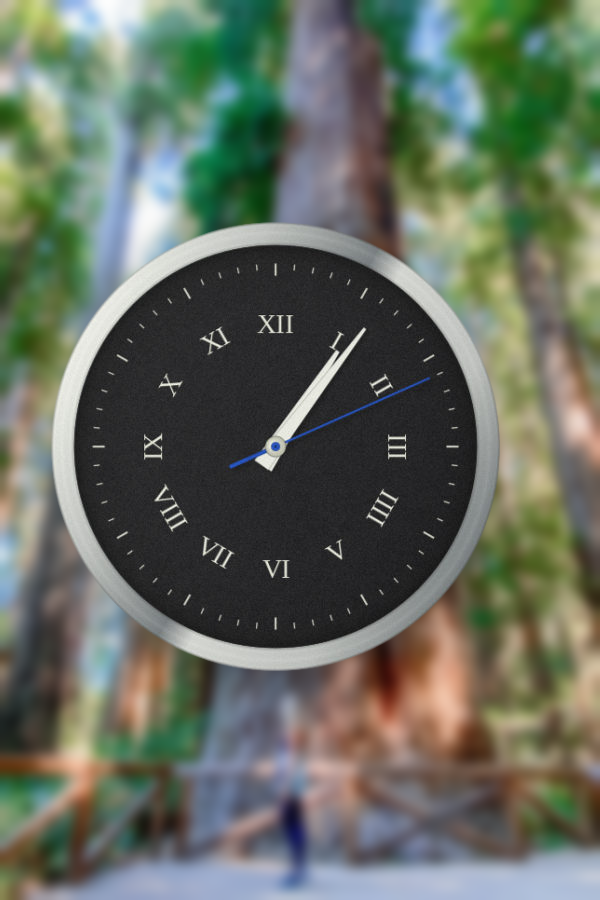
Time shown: **1:06:11**
